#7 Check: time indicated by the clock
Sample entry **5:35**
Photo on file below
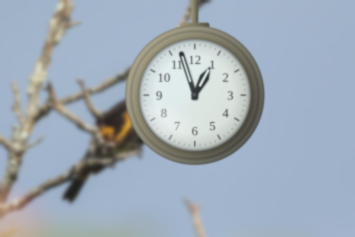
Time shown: **12:57**
